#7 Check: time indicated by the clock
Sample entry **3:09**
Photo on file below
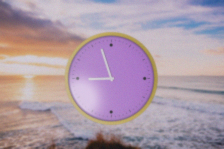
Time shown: **8:57**
